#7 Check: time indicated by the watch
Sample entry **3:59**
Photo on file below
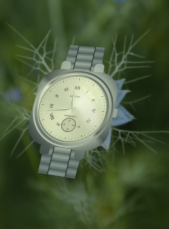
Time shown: **11:43**
